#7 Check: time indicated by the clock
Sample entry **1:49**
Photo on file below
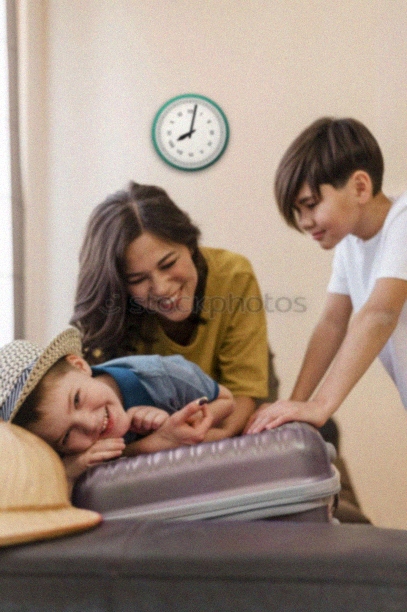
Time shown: **8:02**
